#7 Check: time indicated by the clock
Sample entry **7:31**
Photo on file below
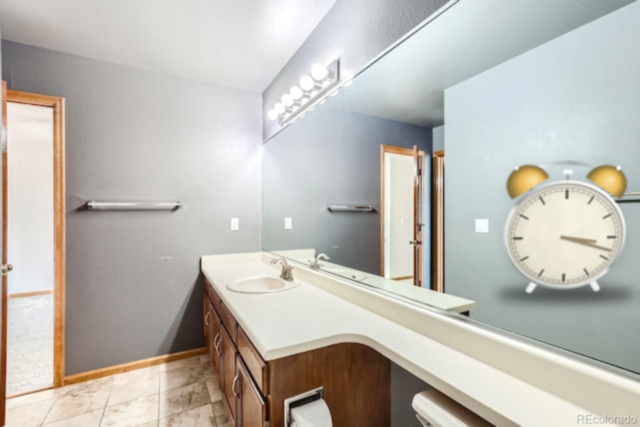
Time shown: **3:18**
